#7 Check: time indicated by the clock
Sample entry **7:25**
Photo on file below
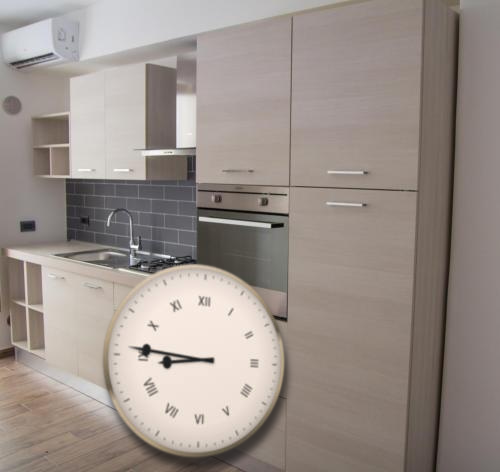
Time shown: **8:46**
